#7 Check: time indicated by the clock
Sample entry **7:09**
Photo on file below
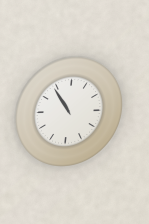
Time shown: **10:54**
